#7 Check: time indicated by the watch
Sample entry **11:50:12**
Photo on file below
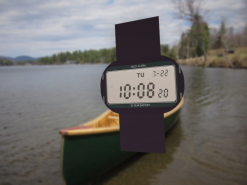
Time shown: **10:08:20**
